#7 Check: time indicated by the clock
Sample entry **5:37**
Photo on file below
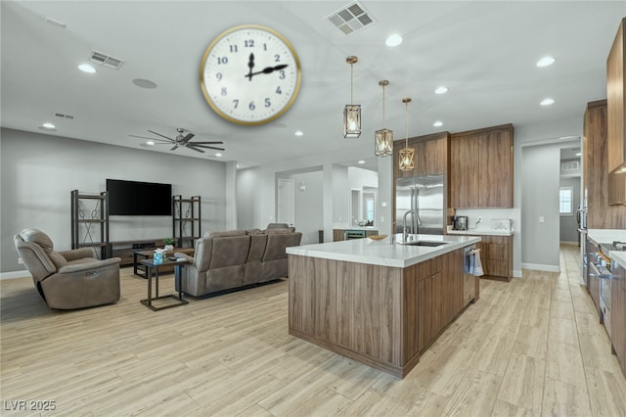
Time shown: **12:13**
